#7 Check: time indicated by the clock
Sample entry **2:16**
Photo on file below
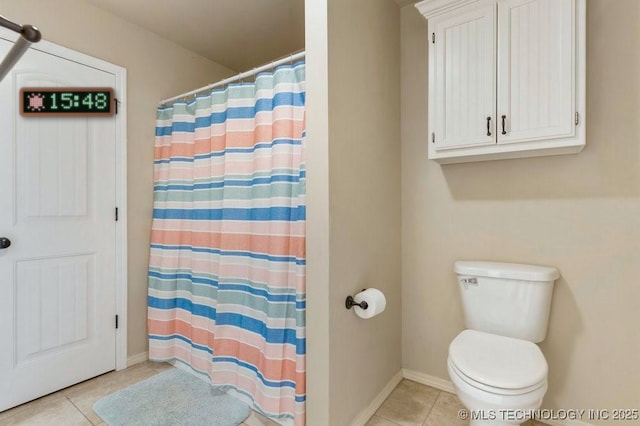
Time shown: **15:48**
